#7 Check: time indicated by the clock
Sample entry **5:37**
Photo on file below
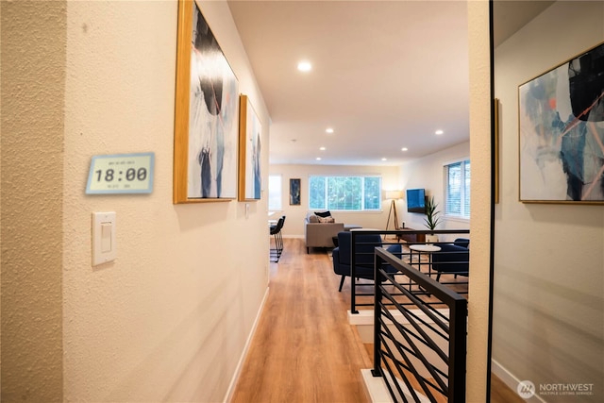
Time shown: **18:00**
